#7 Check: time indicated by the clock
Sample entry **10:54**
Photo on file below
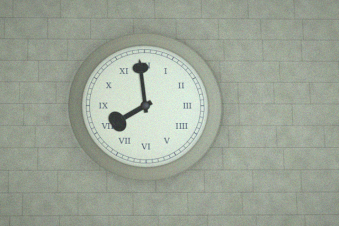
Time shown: **7:59**
